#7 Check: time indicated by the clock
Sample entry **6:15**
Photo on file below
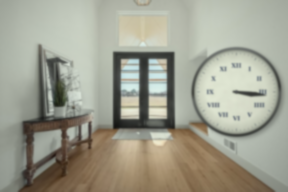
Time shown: **3:16**
